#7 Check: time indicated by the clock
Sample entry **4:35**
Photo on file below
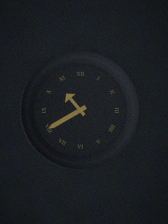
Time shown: **10:40**
